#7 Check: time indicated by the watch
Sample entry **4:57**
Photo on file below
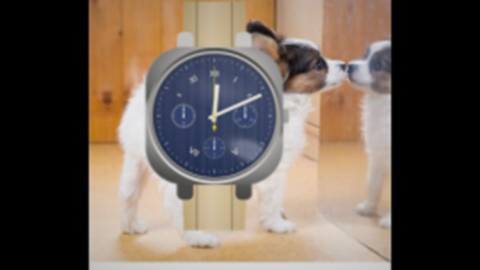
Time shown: **12:11**
